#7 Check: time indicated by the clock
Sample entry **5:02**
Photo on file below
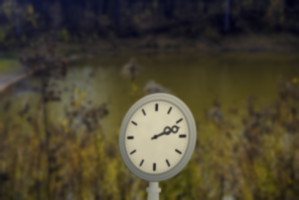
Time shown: **2:12**
